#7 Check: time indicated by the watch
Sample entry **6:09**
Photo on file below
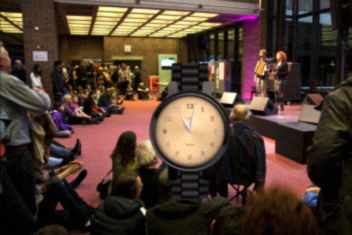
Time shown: **11:02**
